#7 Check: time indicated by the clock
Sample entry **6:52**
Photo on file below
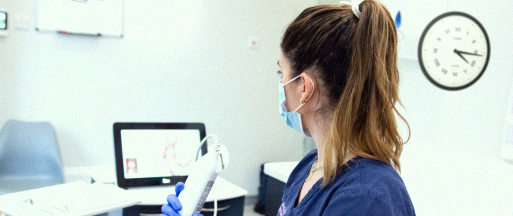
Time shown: **4:16**
